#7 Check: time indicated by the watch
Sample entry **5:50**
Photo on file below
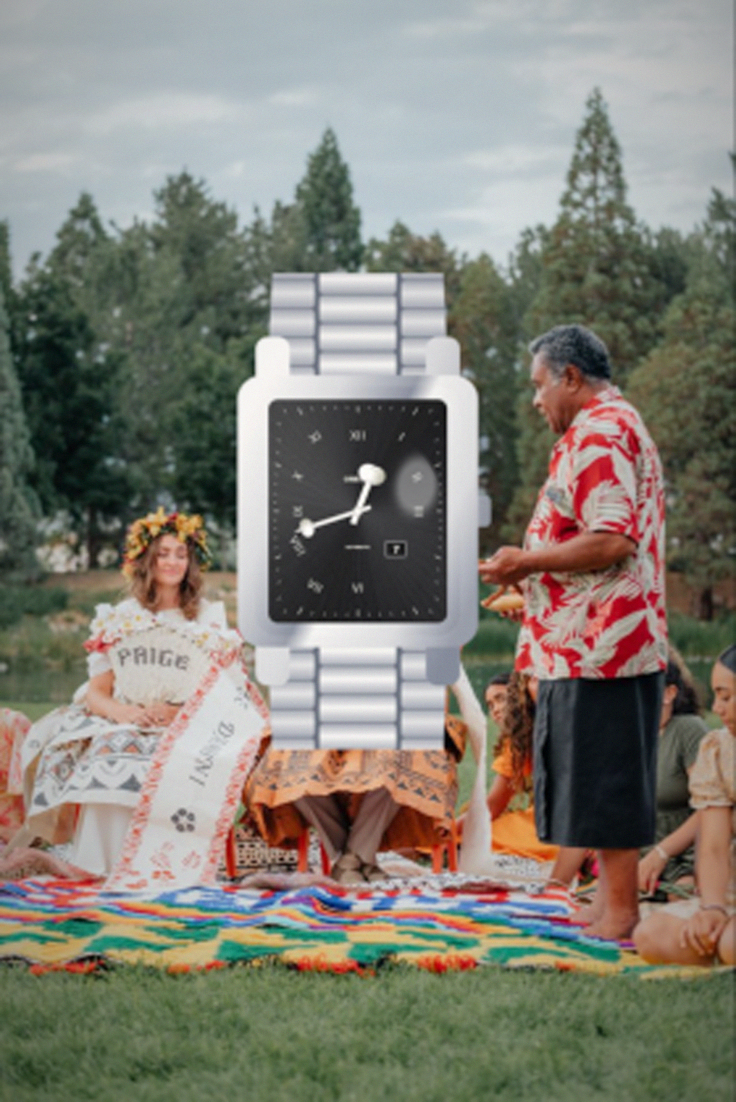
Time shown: **12:42**
